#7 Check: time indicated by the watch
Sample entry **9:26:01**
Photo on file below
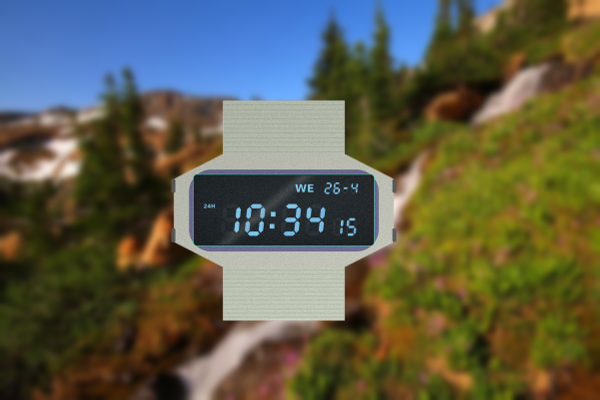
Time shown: **10:34:15**
